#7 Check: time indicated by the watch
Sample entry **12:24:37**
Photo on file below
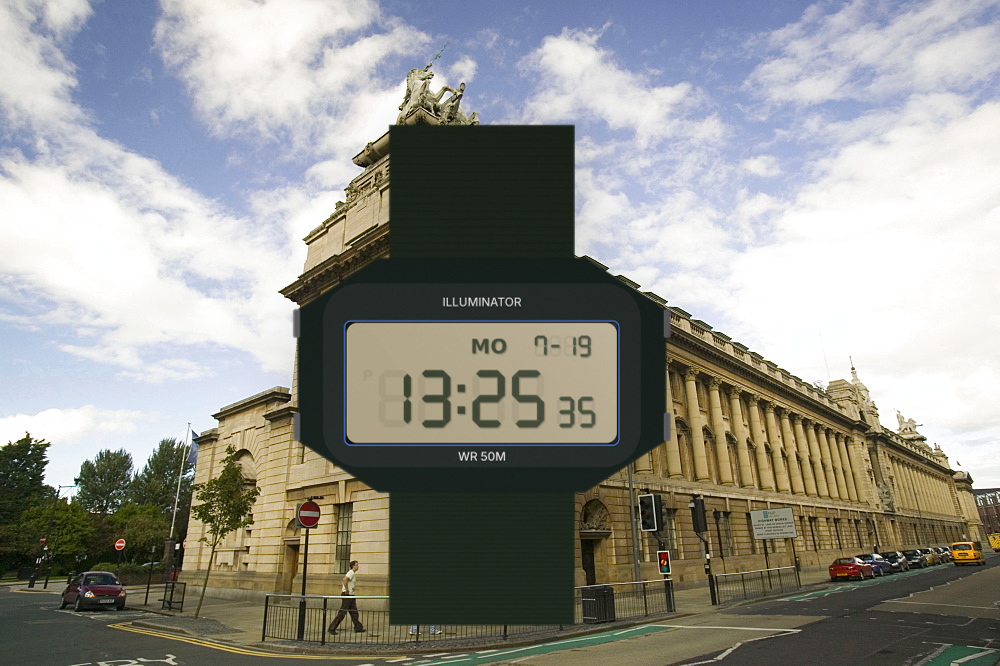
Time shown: **13:25:35**
